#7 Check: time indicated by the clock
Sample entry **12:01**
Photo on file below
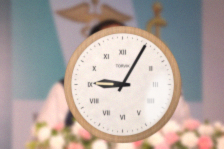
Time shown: **9:05**
